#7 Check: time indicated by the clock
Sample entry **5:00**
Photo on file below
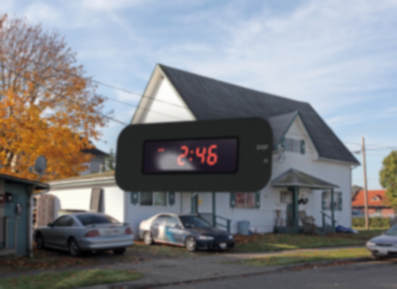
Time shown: **2:46**
